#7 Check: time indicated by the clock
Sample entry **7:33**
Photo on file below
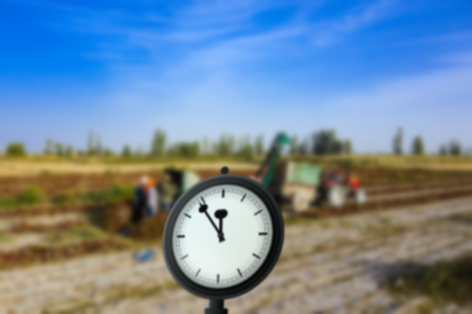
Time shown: **11:54**
